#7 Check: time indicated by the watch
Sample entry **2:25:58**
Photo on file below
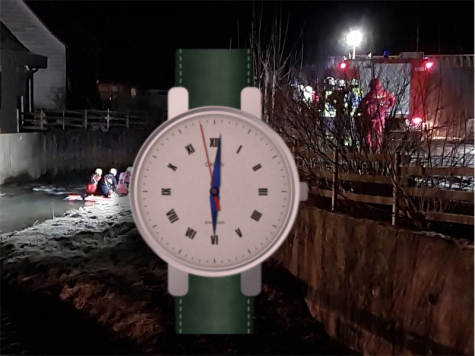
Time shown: **6:00:58**
